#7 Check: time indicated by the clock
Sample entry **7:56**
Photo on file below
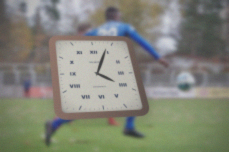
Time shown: **4:04**
